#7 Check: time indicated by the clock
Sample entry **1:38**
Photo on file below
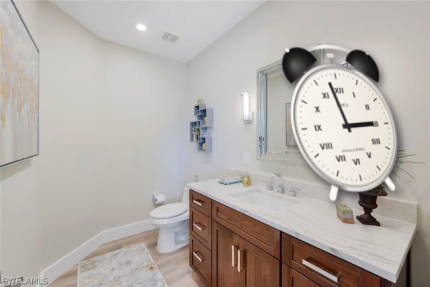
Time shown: **2:58**
